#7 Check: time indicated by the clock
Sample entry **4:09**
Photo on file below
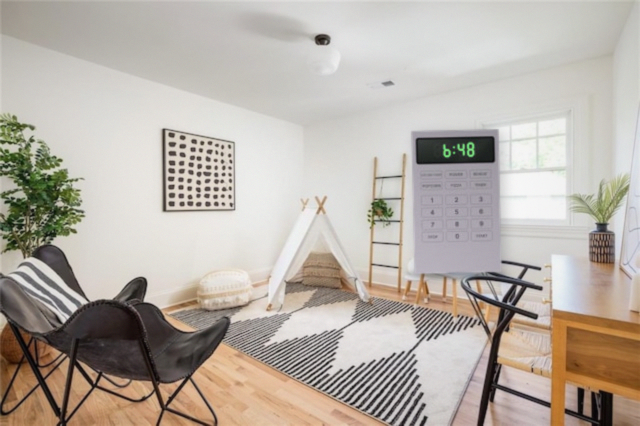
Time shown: **6:48**
